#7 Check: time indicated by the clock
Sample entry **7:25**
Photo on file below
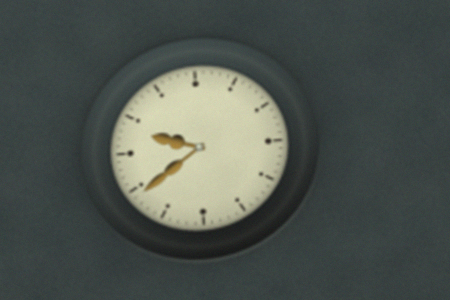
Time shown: **9:39**
